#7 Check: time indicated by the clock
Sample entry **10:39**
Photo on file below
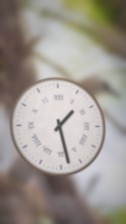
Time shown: **1:28**
